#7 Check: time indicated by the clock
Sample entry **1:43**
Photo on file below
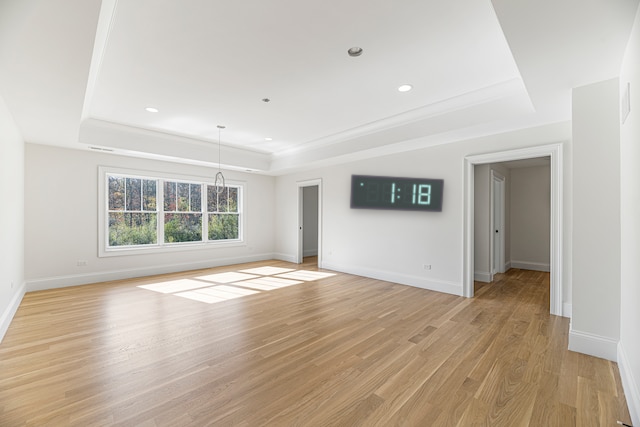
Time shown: **1:18**
